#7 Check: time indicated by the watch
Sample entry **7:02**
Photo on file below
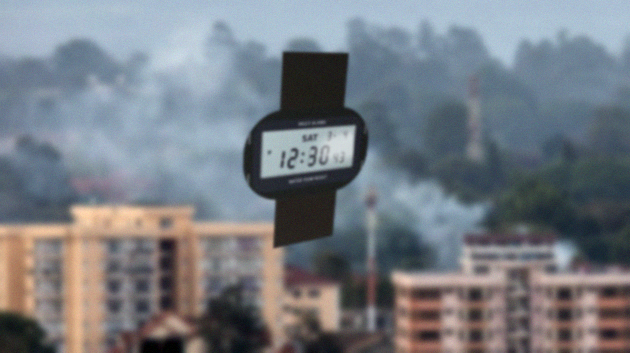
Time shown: **12:30**
